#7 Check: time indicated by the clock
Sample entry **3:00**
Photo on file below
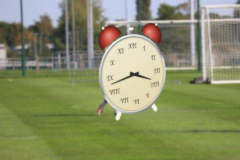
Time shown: **3:43**
